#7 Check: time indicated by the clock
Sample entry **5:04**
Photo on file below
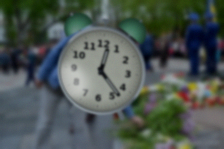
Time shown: **12:23**
